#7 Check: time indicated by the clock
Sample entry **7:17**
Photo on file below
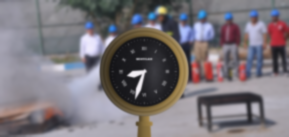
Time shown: **8:33**
